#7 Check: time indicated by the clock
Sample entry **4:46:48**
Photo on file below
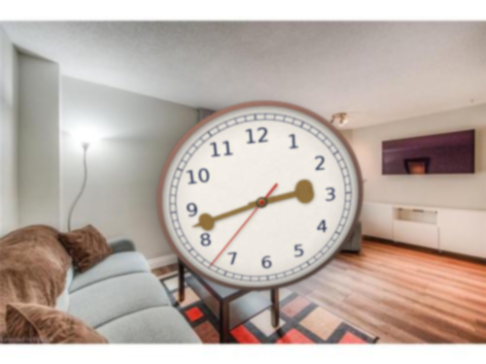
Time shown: **2:42:37**
